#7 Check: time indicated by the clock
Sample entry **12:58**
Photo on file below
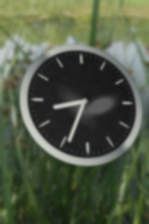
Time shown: **8:34**
